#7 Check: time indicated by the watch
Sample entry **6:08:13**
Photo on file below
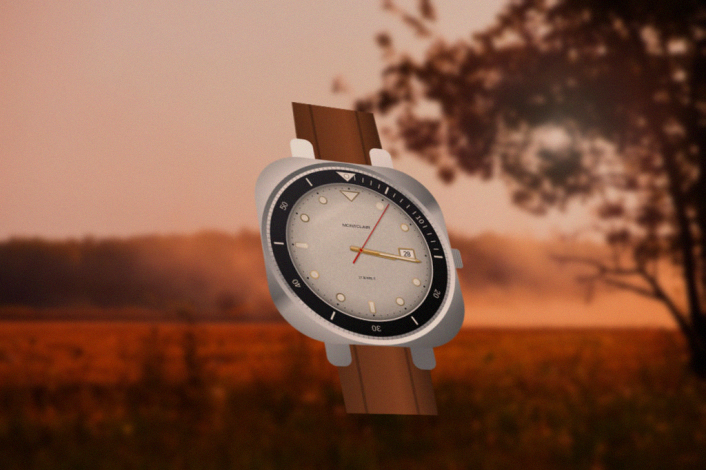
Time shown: **3:16:06**
